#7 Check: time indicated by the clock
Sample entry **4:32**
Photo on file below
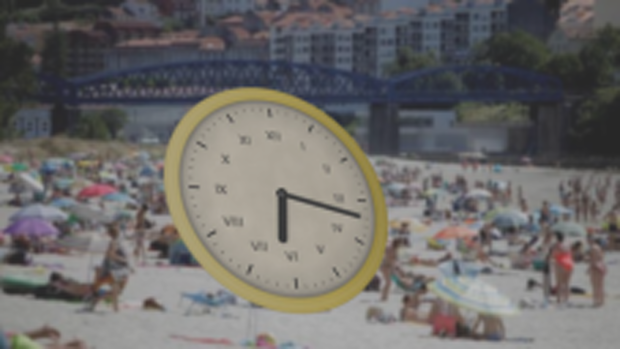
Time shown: **6:17**
